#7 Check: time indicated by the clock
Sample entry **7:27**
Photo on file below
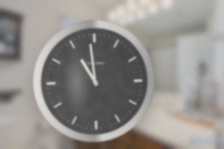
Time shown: **10:59**
